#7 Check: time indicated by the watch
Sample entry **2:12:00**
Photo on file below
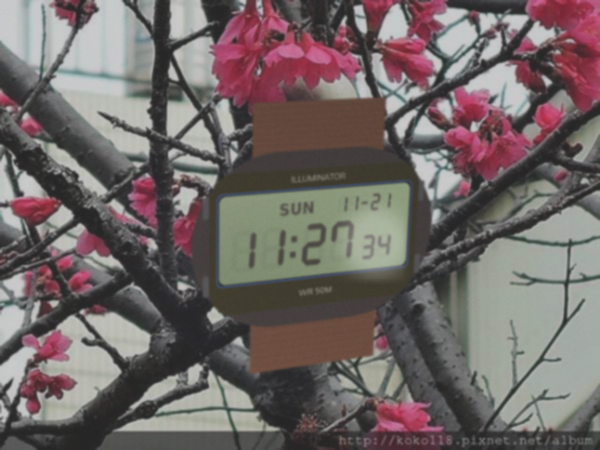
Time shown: **11:27:34**
